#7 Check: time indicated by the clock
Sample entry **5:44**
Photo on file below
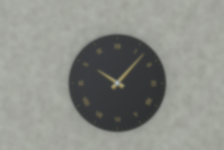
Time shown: **10:07**
